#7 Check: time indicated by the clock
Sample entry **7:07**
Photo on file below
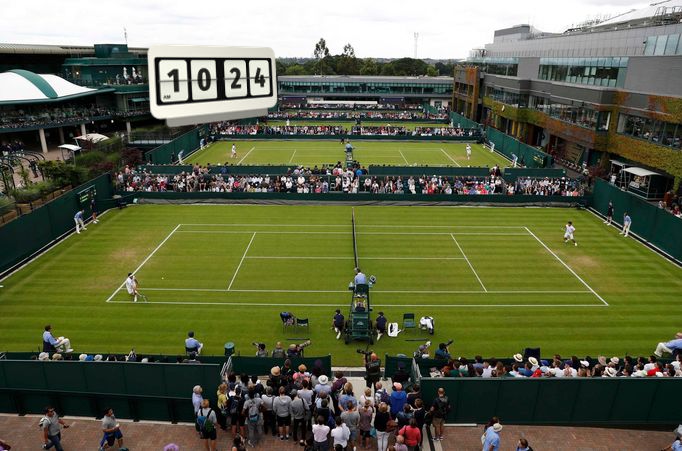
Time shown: **10:24**
